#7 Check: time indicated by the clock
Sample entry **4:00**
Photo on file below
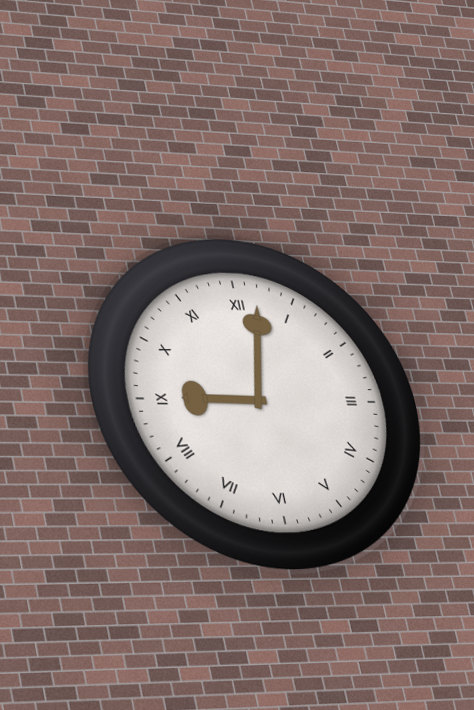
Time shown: **9:02**
